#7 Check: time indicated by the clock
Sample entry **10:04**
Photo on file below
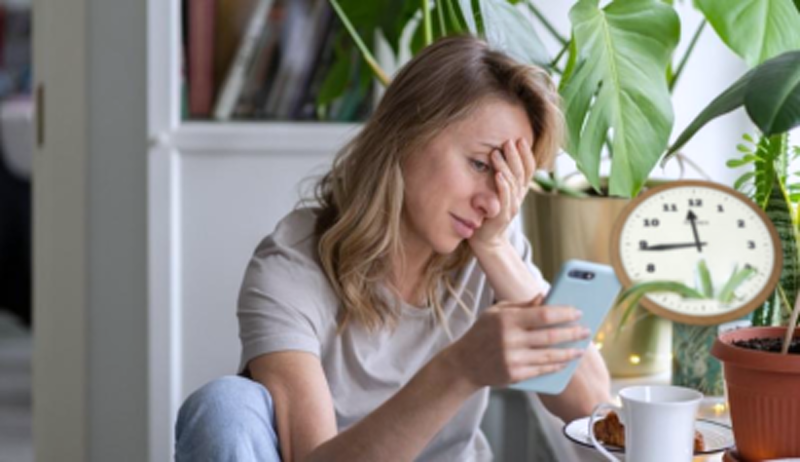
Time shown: **11:44**
